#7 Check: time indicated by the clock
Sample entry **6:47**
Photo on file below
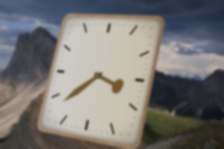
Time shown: **3:38**
